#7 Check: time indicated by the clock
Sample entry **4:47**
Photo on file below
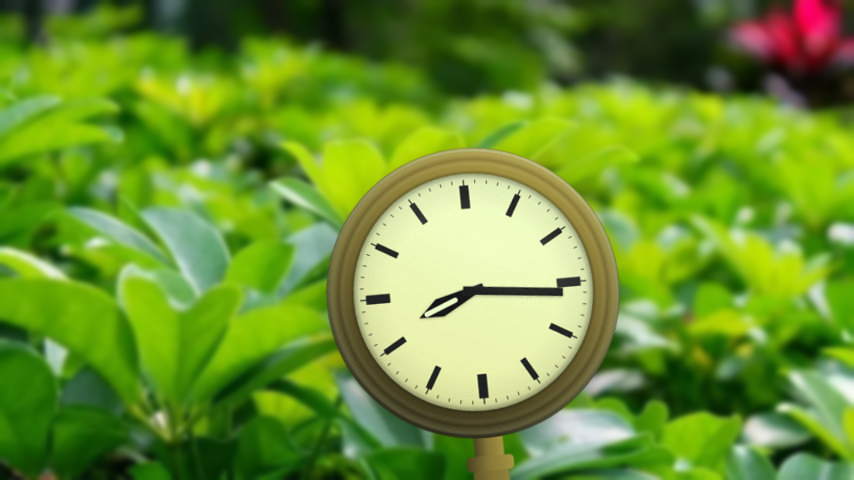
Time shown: **8:16**
